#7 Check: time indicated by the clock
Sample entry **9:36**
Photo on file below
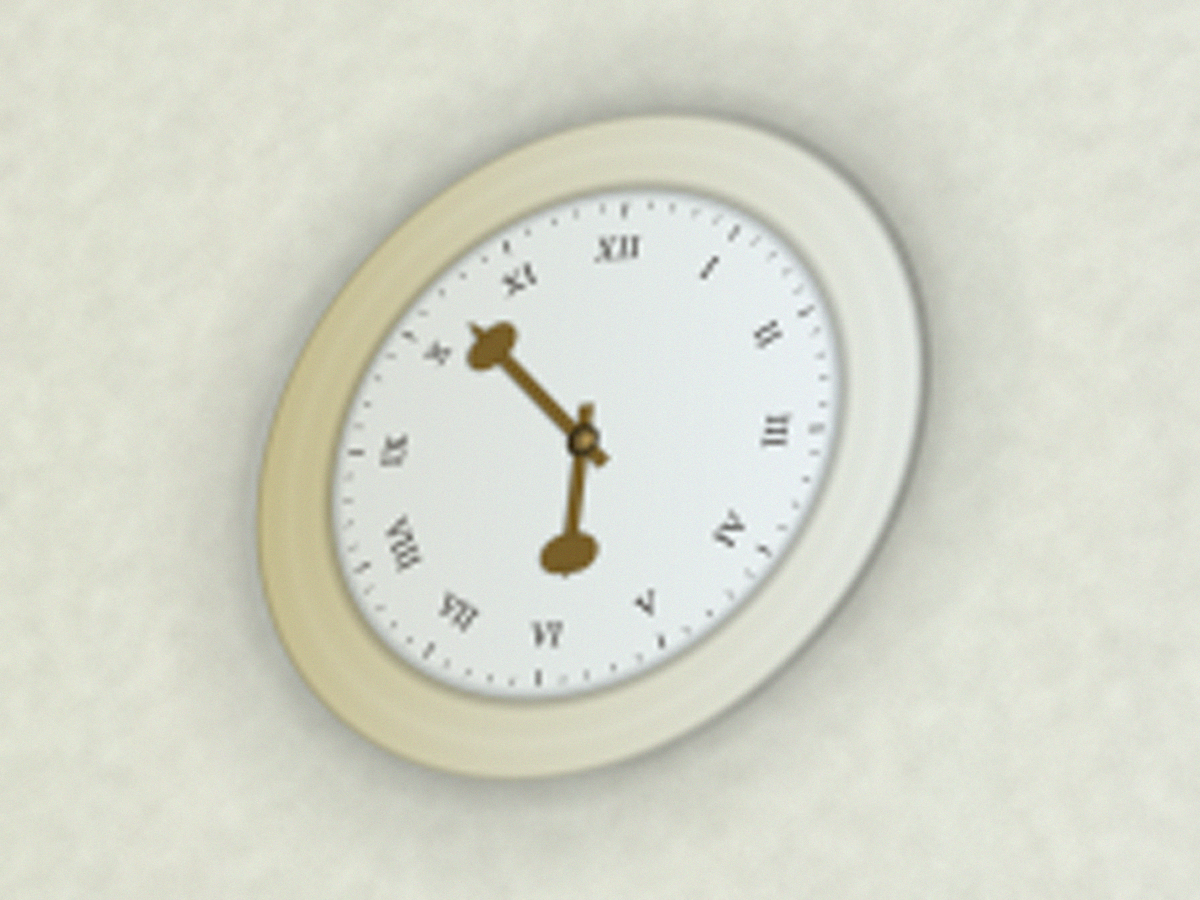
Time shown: **5:52**
